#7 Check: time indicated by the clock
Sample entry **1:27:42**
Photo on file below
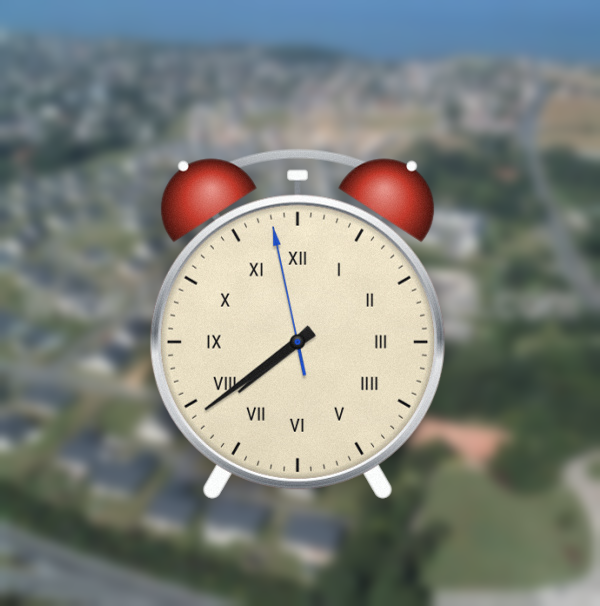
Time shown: **7:38:58**
